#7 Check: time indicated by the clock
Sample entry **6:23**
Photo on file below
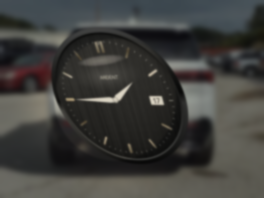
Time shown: **1:45**
